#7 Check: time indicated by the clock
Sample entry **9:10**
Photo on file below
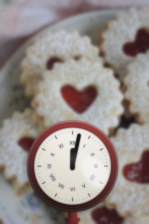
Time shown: **12:02**
